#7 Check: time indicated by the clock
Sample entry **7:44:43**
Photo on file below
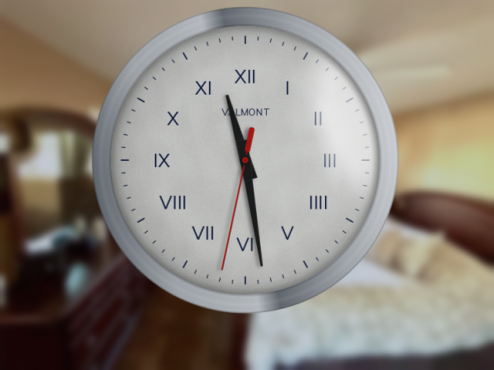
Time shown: **11:28:32**
